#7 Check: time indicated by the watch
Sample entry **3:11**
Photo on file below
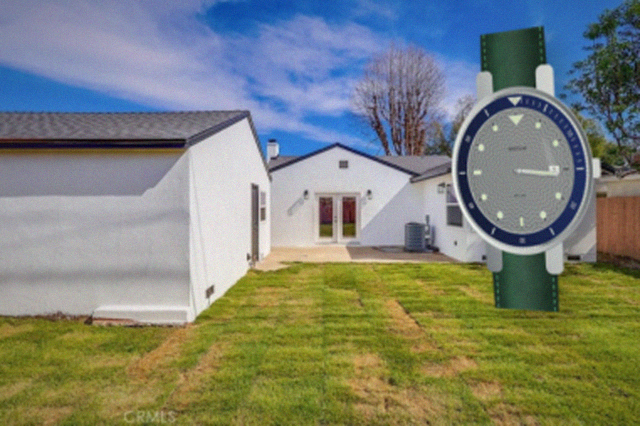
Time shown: **3:16**
